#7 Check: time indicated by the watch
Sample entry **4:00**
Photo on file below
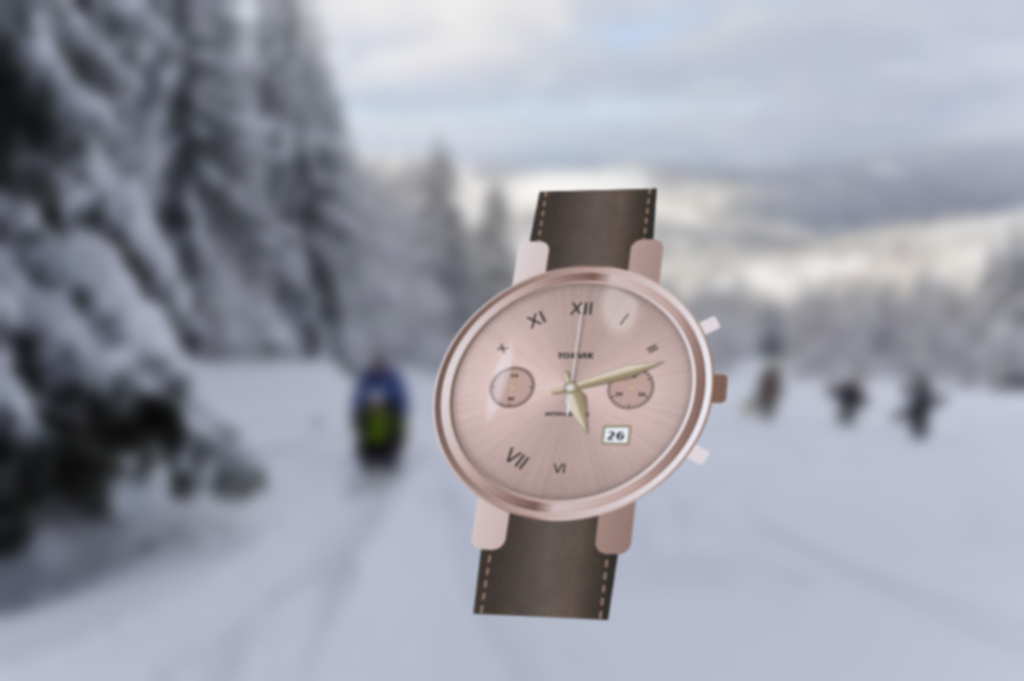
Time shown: **5:12**
